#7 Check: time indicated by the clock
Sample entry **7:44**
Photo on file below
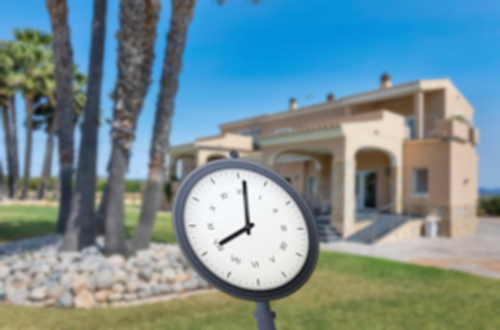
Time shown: **8:01**
